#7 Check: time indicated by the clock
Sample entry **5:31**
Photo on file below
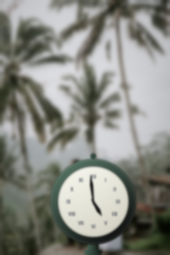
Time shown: **4:59**
